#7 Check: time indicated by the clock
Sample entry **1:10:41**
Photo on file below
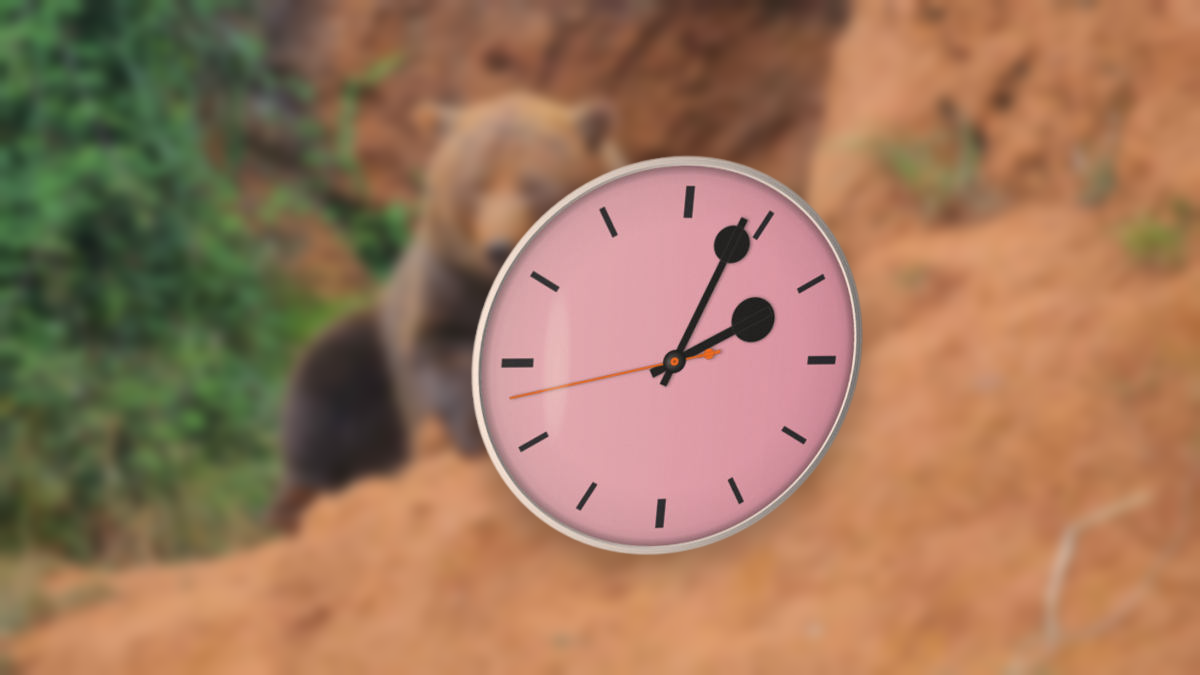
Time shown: **2:03:43**
